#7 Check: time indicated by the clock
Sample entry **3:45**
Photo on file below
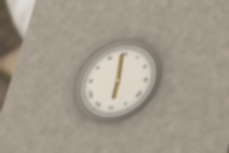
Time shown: **5:59**
